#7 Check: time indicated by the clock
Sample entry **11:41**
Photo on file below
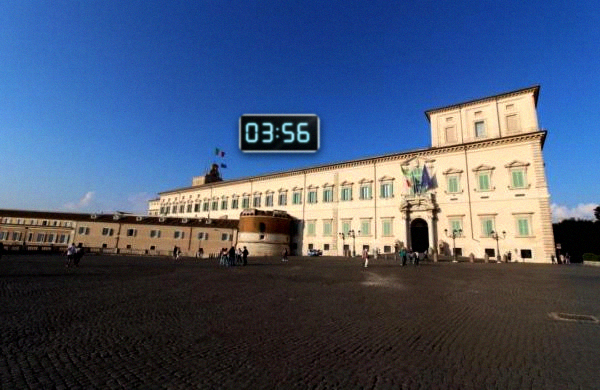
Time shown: **3:56**
